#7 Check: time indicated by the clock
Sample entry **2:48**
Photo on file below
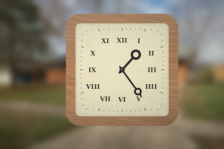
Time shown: **1:24**
